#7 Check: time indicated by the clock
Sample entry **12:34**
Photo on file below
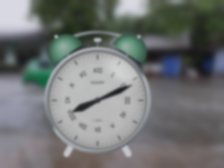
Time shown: **8:11**
